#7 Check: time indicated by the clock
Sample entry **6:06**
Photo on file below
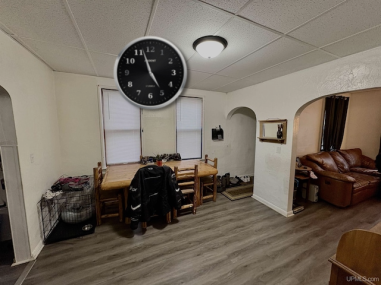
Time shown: **4:57**
